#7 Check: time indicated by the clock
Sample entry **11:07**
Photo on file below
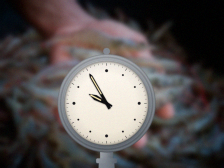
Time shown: **9:55**
